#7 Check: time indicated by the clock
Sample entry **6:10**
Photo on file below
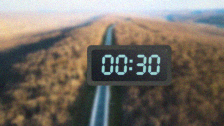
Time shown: **0:30**
